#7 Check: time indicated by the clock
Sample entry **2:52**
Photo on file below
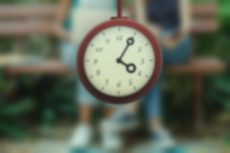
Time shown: **4:05**
